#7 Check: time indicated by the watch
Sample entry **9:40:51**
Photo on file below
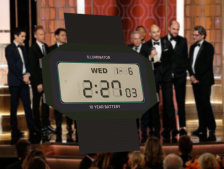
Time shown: **2:27:03**
